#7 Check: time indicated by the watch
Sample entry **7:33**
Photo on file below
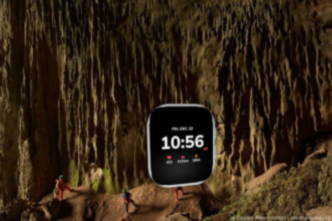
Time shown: **10:56**
